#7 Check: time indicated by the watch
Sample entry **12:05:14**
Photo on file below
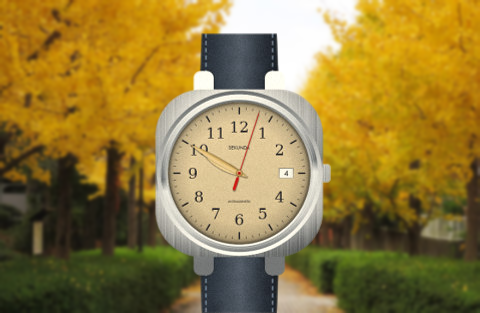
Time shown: **9:50:03**
